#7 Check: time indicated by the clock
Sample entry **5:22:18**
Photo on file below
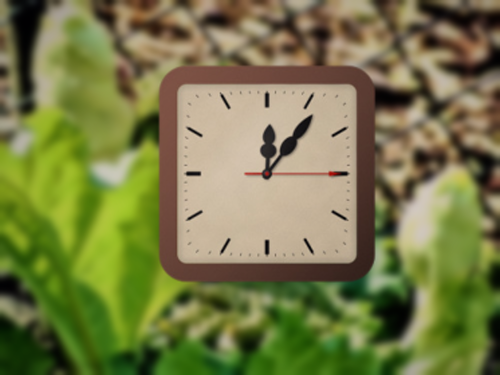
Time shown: **12:06:15**
